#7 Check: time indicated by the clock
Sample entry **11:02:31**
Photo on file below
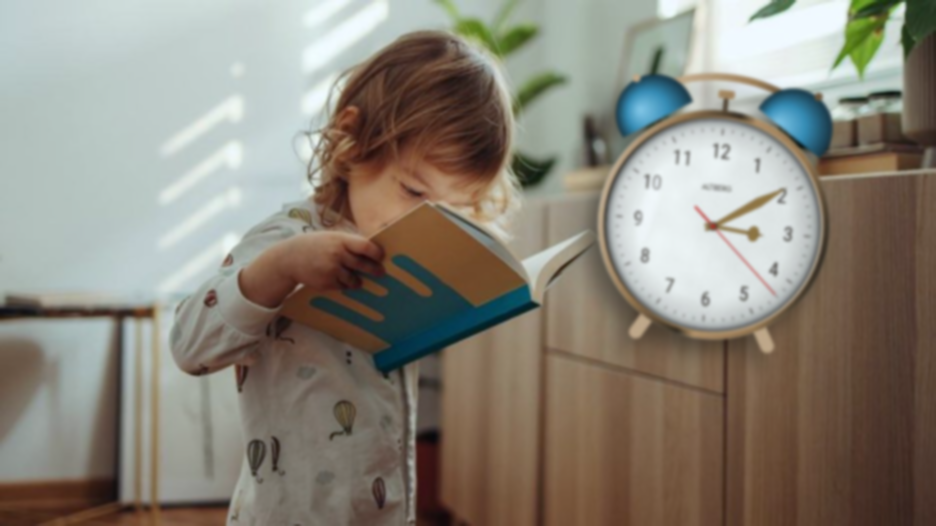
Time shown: **3:09:22**
